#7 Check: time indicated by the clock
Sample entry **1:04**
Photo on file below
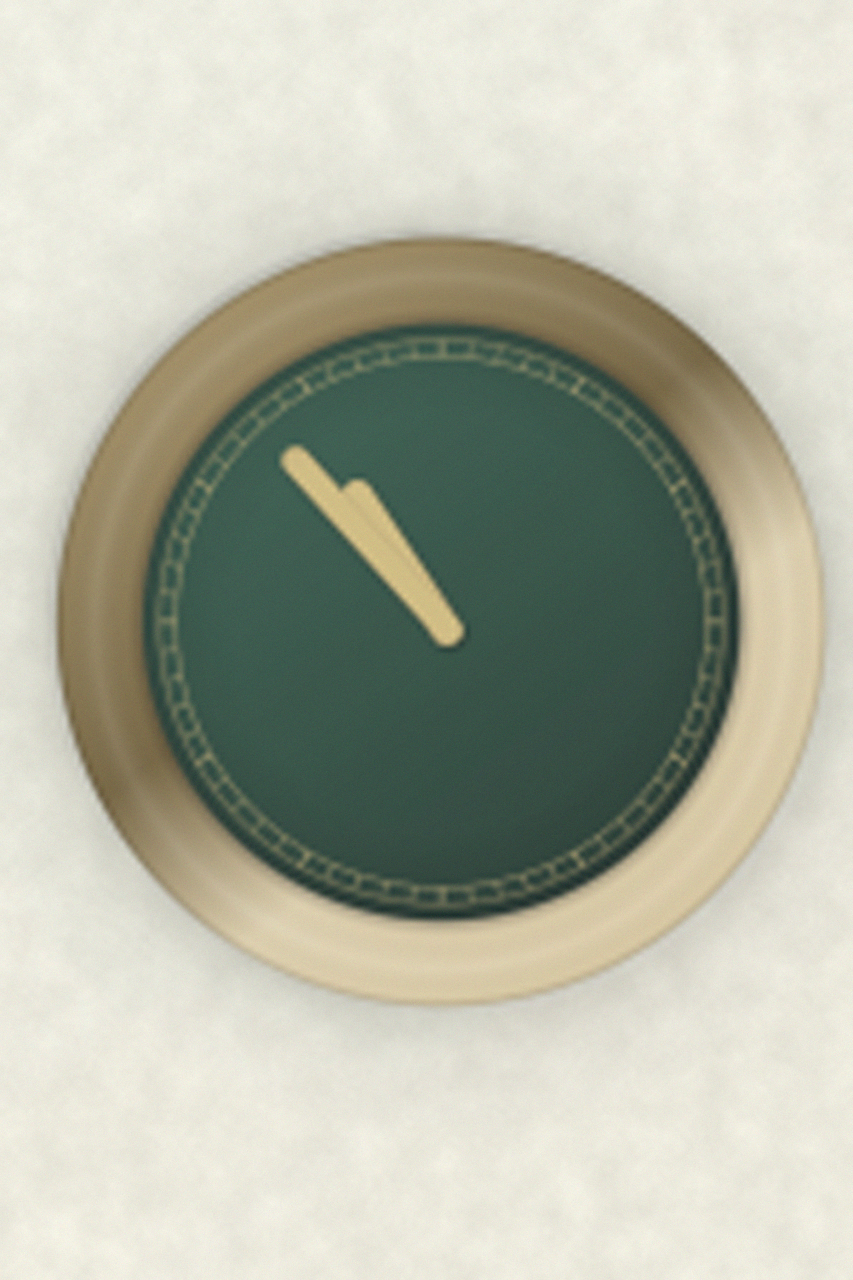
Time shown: **10:53**
